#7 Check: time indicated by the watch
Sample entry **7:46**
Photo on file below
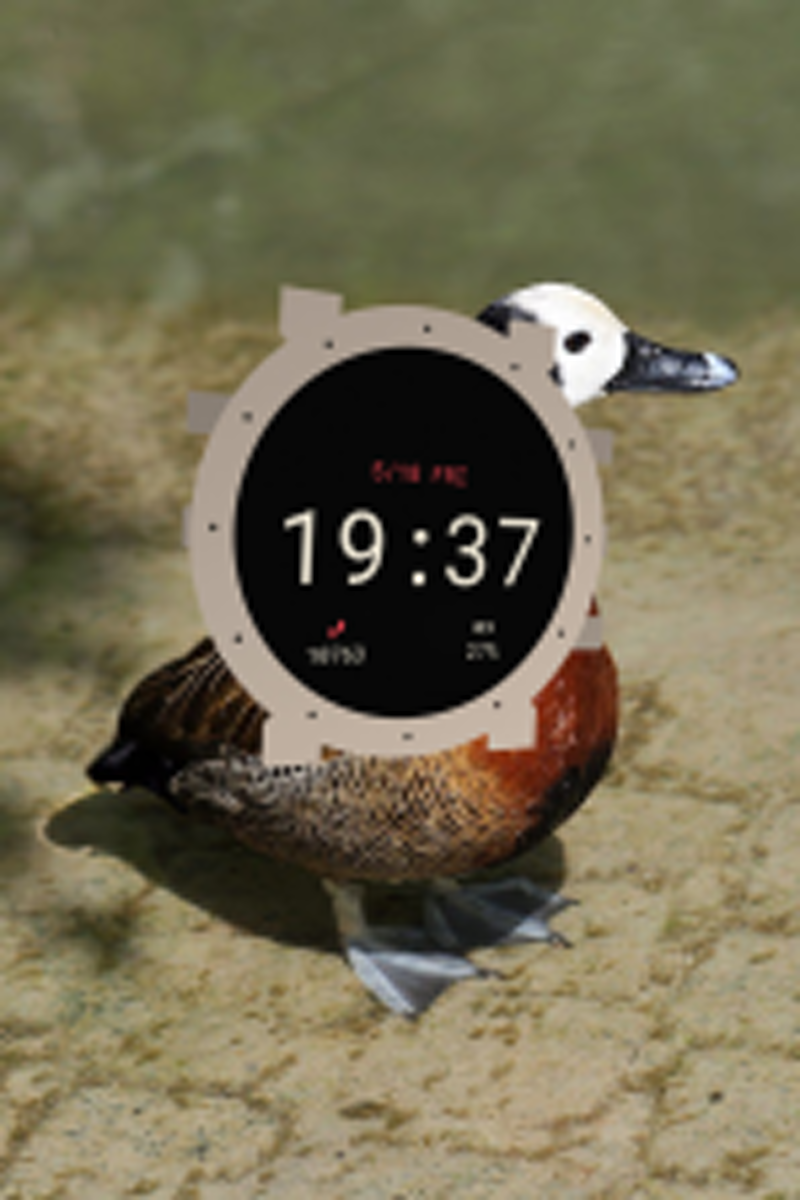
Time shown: **19:37**
